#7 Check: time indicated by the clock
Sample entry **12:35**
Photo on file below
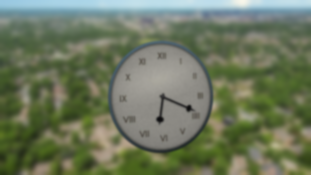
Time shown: **6:19**
